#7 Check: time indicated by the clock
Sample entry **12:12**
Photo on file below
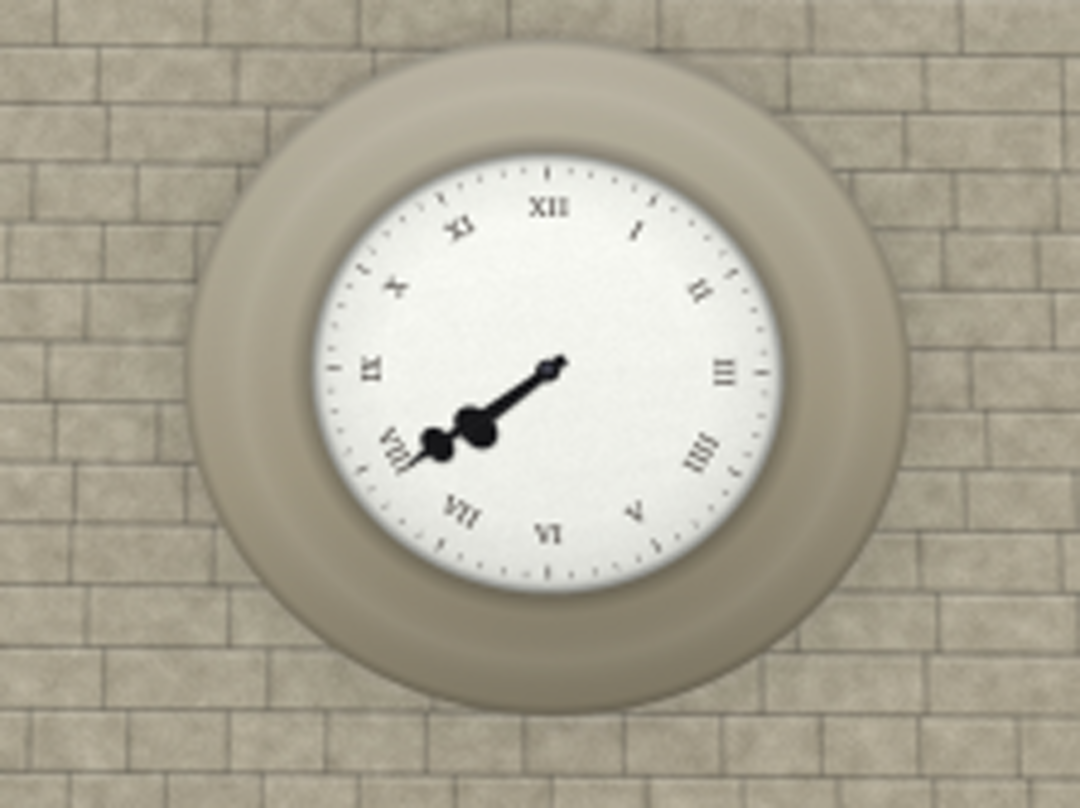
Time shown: **7:39**
